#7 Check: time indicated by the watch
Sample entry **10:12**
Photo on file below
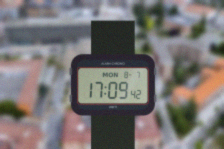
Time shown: **17:09**
